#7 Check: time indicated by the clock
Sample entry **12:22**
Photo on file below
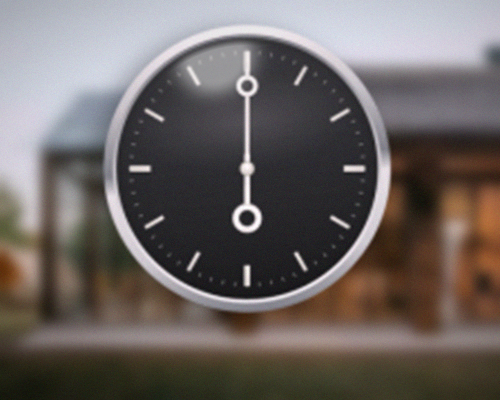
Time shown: **6:00**
